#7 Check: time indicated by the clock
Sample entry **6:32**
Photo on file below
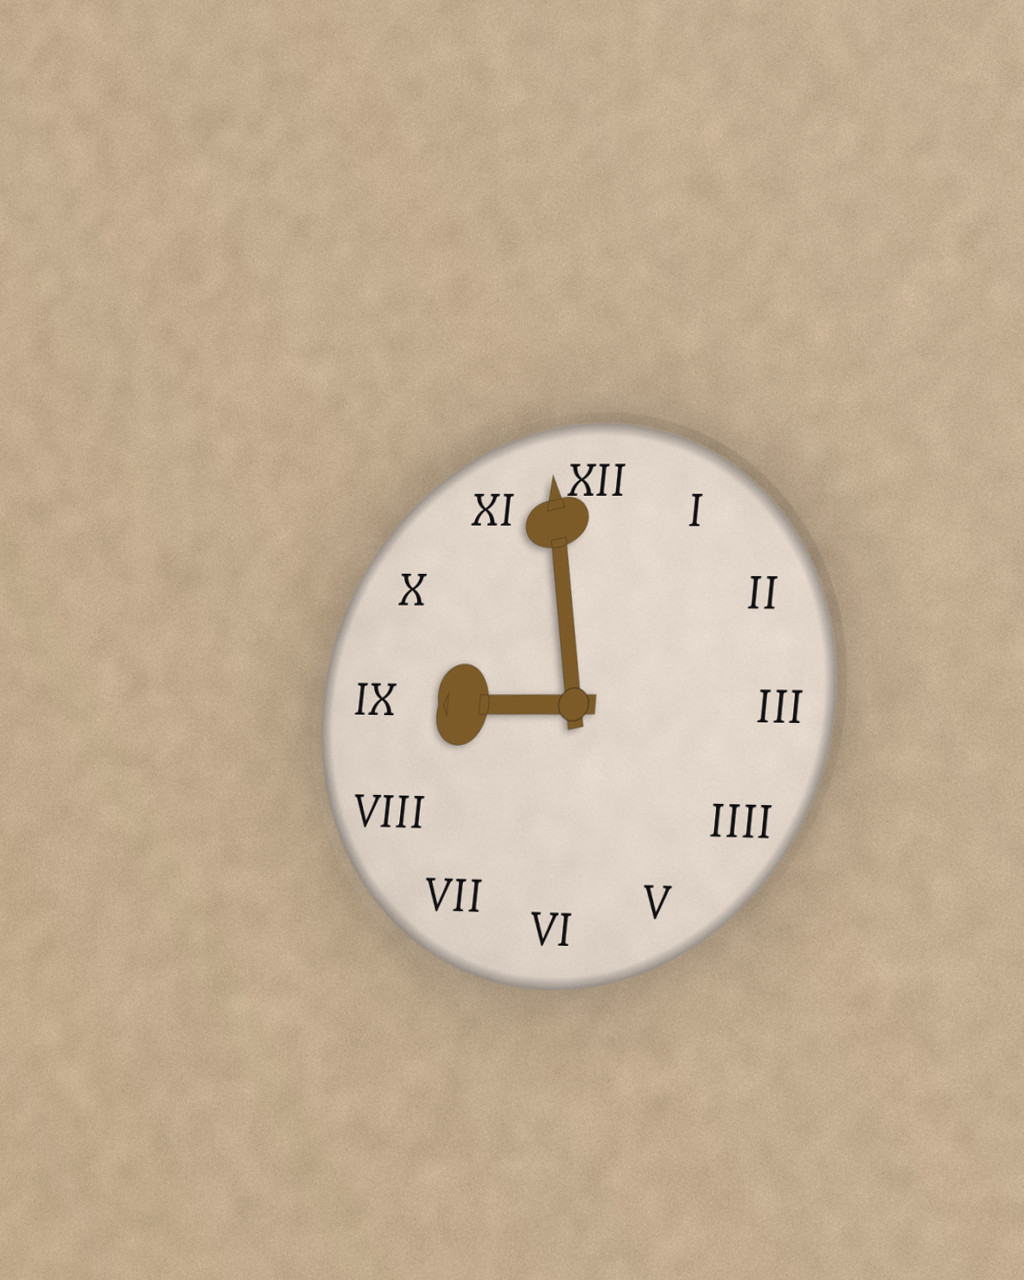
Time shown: **8:58**
